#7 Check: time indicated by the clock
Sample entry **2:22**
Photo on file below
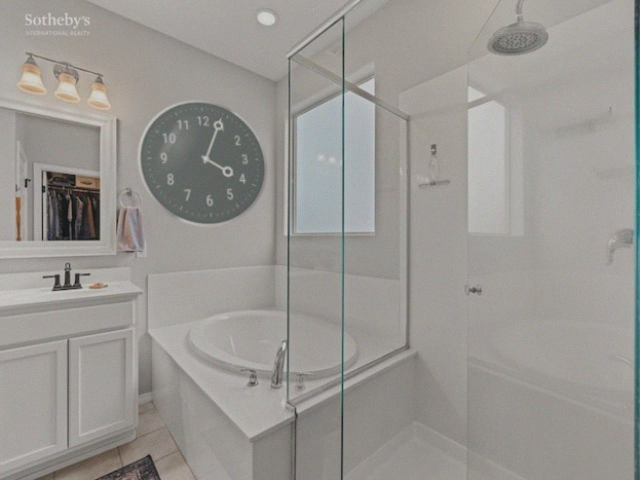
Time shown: **4:04**
